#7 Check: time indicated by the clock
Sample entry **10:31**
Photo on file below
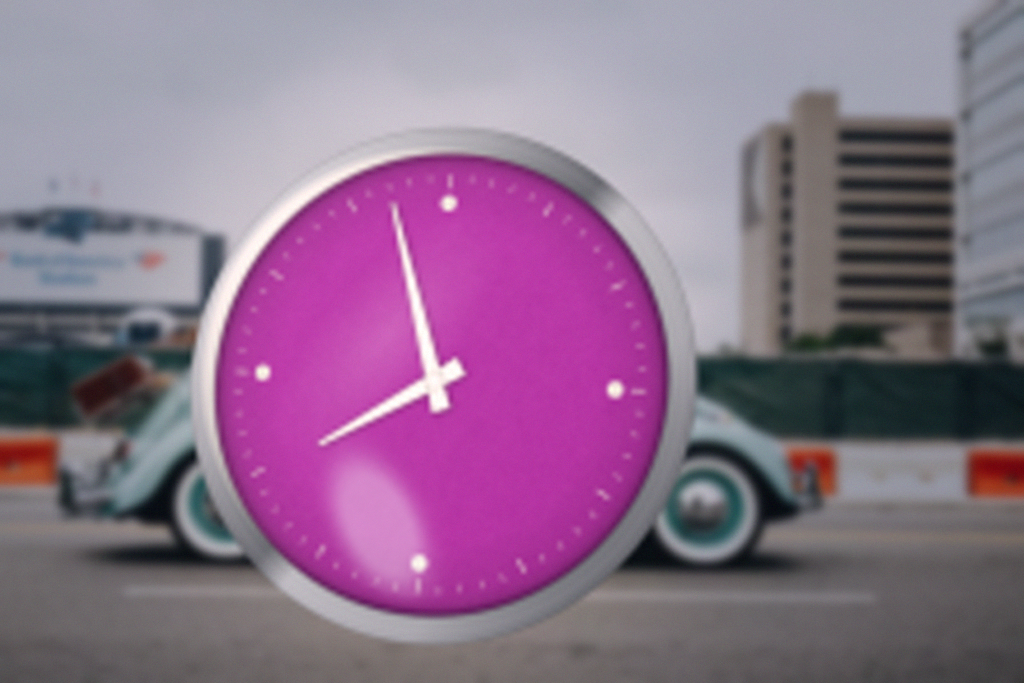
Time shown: **7:57**
